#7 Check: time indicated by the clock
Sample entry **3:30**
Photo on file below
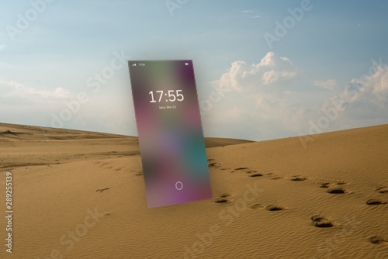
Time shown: **17:55**
